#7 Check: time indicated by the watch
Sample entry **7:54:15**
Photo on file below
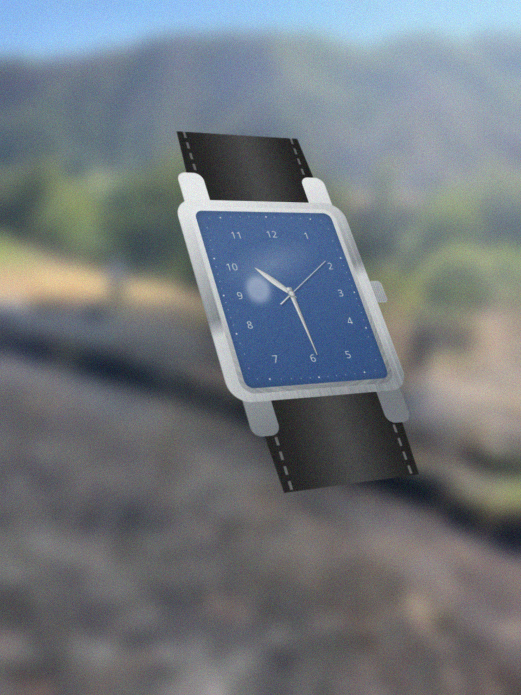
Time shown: **10:29:09**
